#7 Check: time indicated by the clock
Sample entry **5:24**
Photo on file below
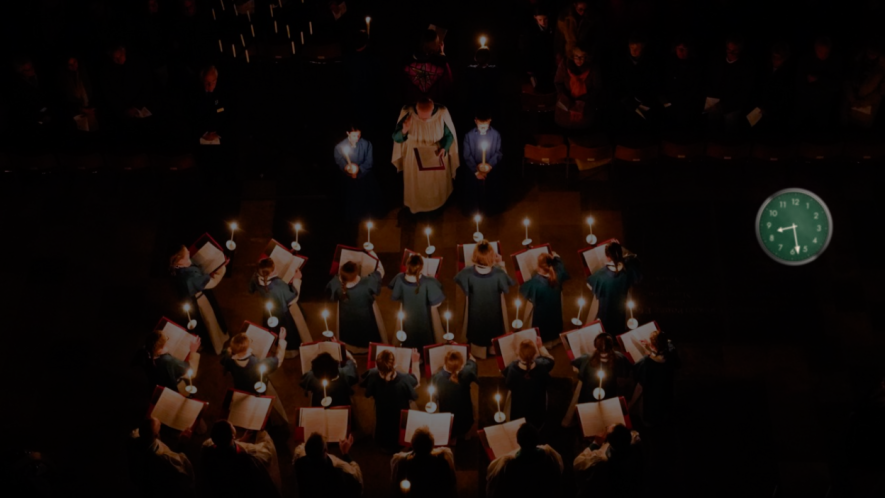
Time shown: **8:28**
